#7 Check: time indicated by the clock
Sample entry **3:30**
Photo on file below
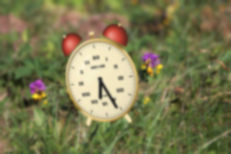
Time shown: **6:26**
